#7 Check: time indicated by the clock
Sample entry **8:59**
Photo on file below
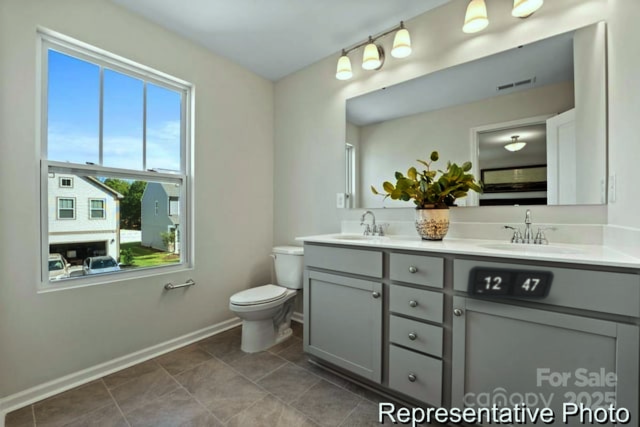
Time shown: **12:47**
